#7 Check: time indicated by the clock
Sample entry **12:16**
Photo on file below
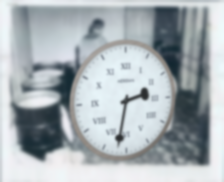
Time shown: **2:32**
